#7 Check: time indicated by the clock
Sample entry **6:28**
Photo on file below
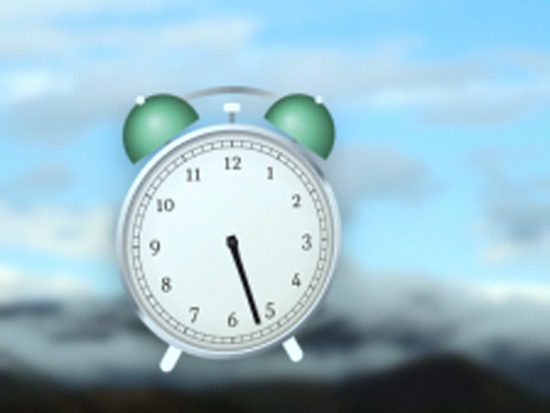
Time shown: **5:27**
